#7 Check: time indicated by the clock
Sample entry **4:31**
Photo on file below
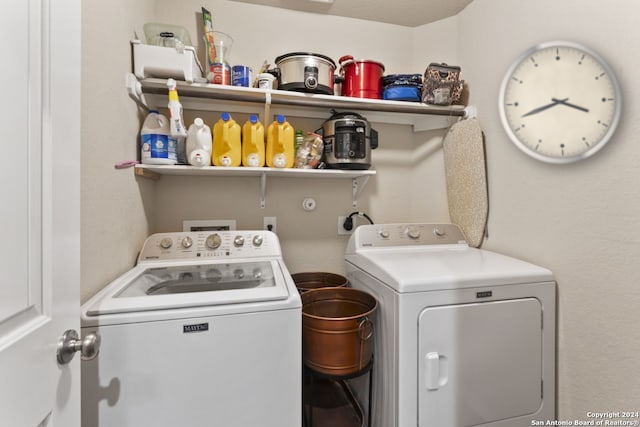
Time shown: **3:42**
